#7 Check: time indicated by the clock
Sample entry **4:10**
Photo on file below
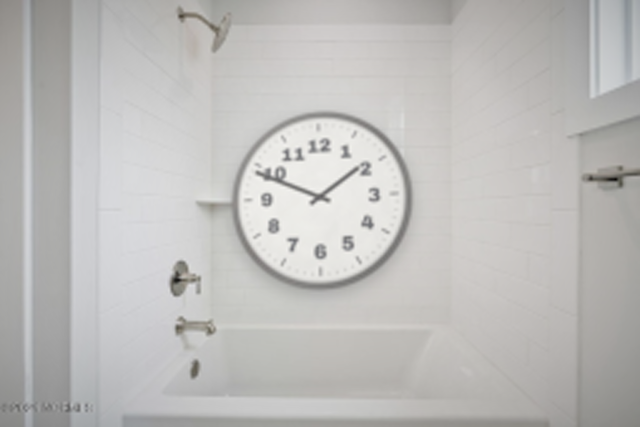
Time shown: **1:49**
